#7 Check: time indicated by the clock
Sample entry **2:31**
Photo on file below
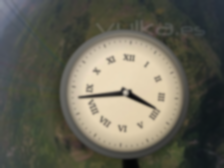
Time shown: **3:43**
